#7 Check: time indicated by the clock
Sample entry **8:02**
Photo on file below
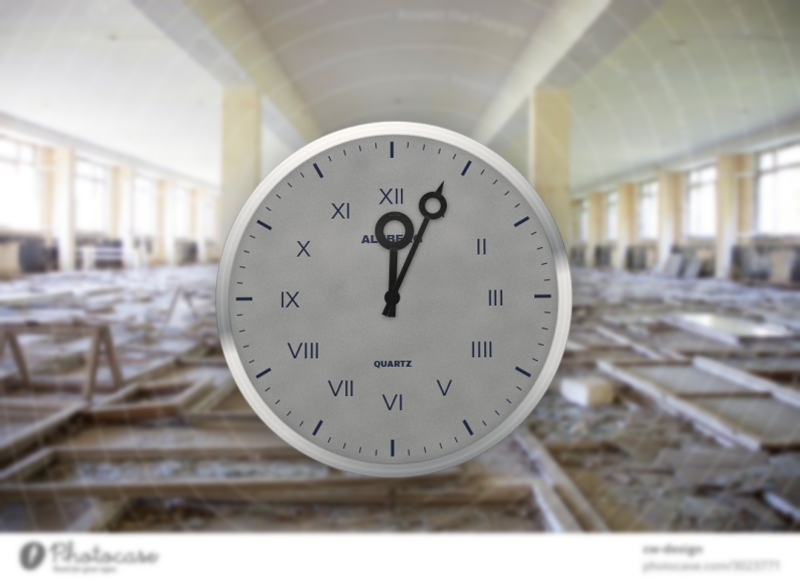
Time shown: **12:04**
